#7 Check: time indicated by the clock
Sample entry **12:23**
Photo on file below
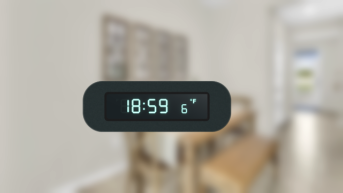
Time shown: **18:59**
